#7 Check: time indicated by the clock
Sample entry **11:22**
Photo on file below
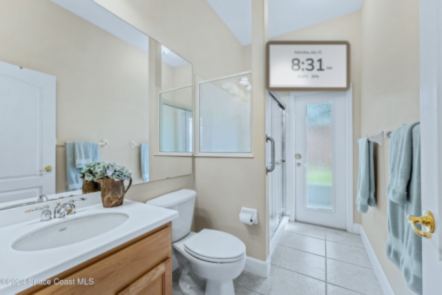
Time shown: **8:31**
